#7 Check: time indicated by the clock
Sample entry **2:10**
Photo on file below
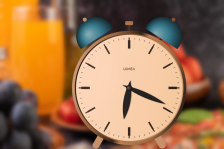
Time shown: **6:19**
